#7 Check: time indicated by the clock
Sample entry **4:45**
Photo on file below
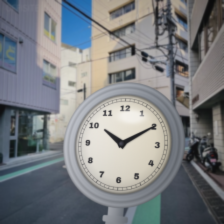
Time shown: **10:10**
